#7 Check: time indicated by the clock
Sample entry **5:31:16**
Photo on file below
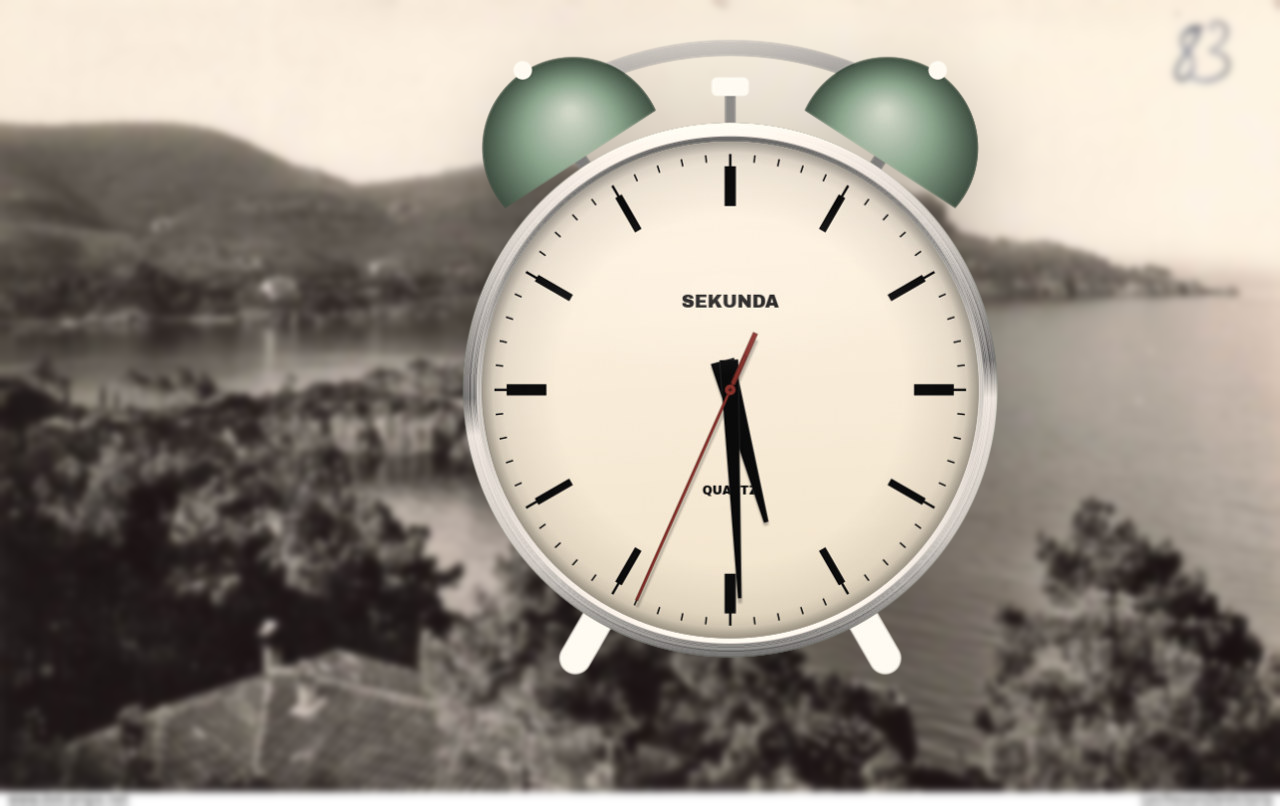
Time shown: **5:29:34**
